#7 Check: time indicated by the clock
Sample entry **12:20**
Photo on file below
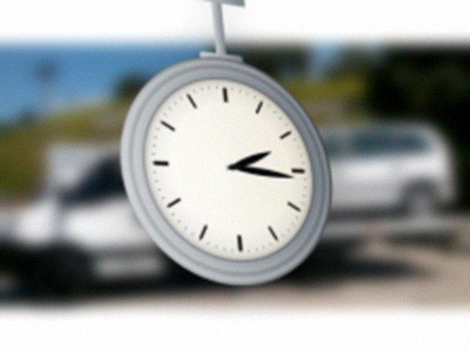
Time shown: **2:16**
